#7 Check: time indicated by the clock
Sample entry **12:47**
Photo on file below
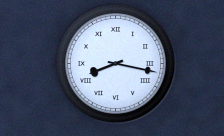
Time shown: **8:17**
